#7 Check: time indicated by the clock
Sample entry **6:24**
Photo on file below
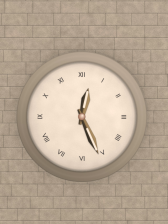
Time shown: **12:26**
